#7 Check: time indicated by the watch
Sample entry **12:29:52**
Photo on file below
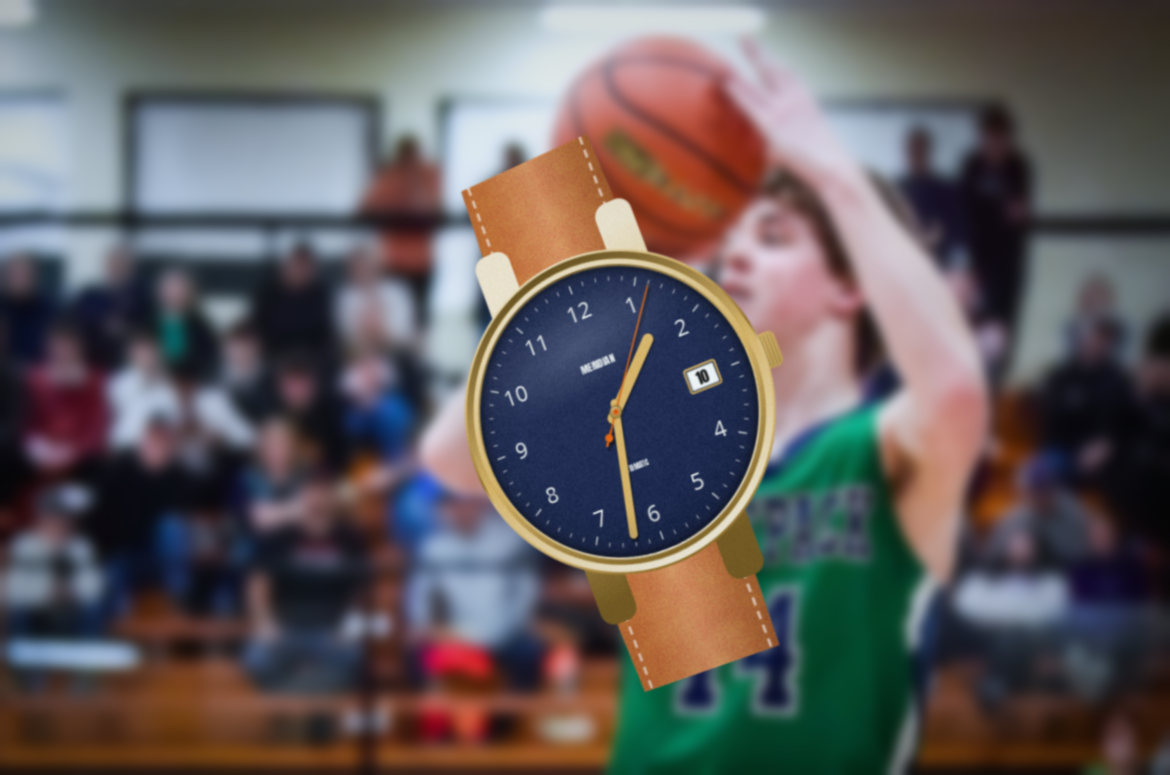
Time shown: **1:32:06**
